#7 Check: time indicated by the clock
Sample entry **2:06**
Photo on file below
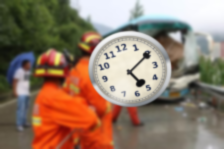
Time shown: **5:10**
